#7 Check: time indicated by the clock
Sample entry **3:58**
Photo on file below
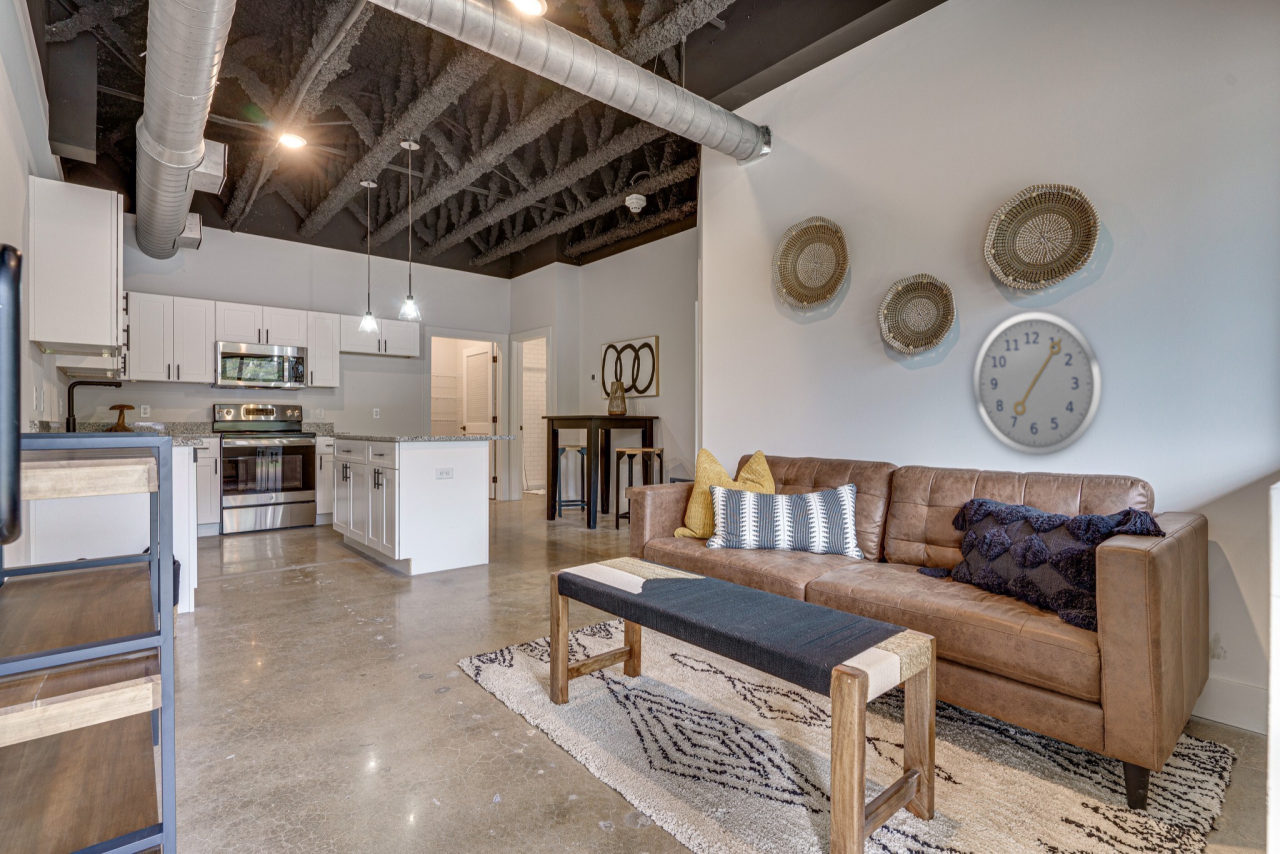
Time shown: **7:06**
